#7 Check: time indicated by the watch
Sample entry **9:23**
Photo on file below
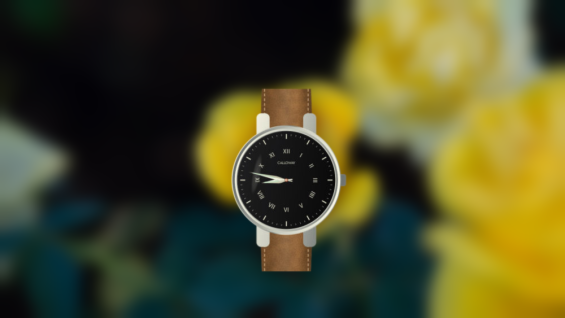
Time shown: **8:47**
